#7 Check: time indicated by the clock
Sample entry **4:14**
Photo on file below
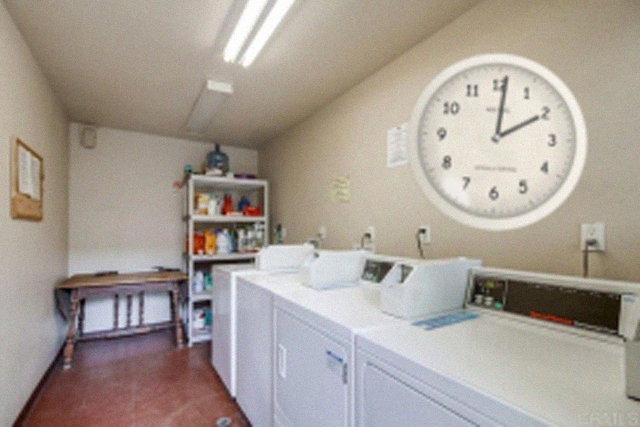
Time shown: **2:01**
